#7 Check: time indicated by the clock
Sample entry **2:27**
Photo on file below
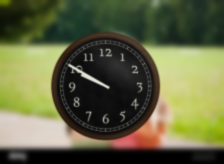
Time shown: **9:50**
